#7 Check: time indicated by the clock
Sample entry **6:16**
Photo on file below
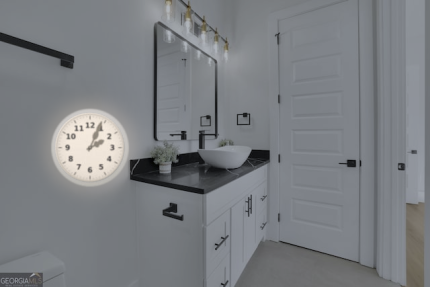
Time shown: **2:04**
